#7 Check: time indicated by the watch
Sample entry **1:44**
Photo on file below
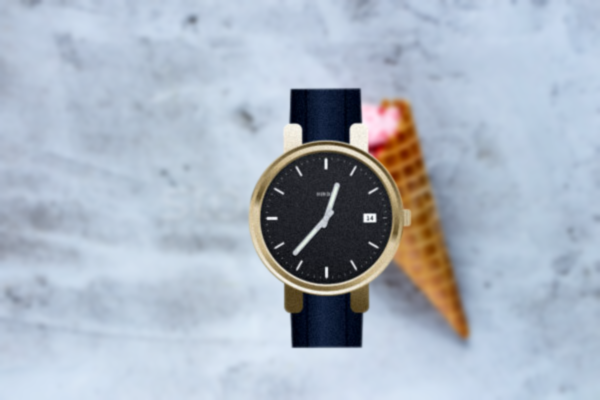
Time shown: **12:37**
